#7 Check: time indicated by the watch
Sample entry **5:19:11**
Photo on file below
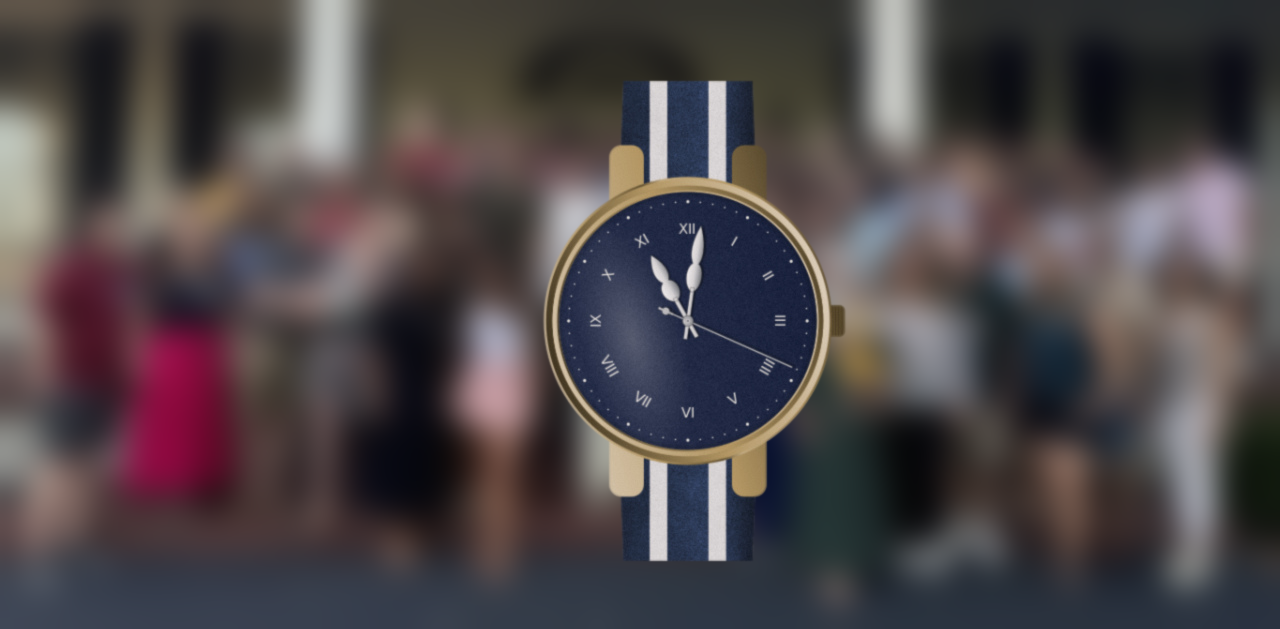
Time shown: **11:01:19**
